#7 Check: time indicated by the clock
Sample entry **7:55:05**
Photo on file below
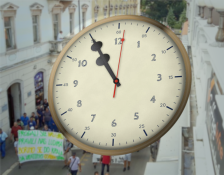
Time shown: **10:55:01**
